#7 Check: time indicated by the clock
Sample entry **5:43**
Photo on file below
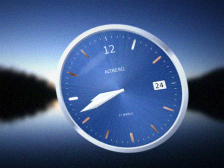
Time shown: **8:42**
